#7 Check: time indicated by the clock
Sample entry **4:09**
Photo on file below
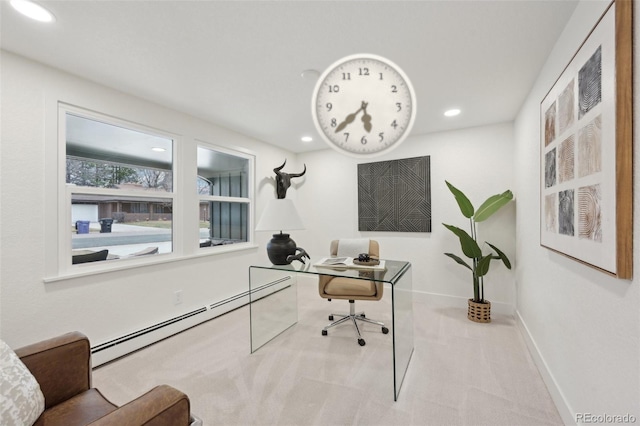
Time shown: **5:38**
